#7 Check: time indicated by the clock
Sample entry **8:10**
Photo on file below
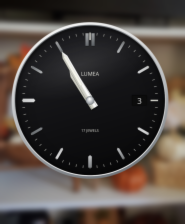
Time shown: **10:55**
